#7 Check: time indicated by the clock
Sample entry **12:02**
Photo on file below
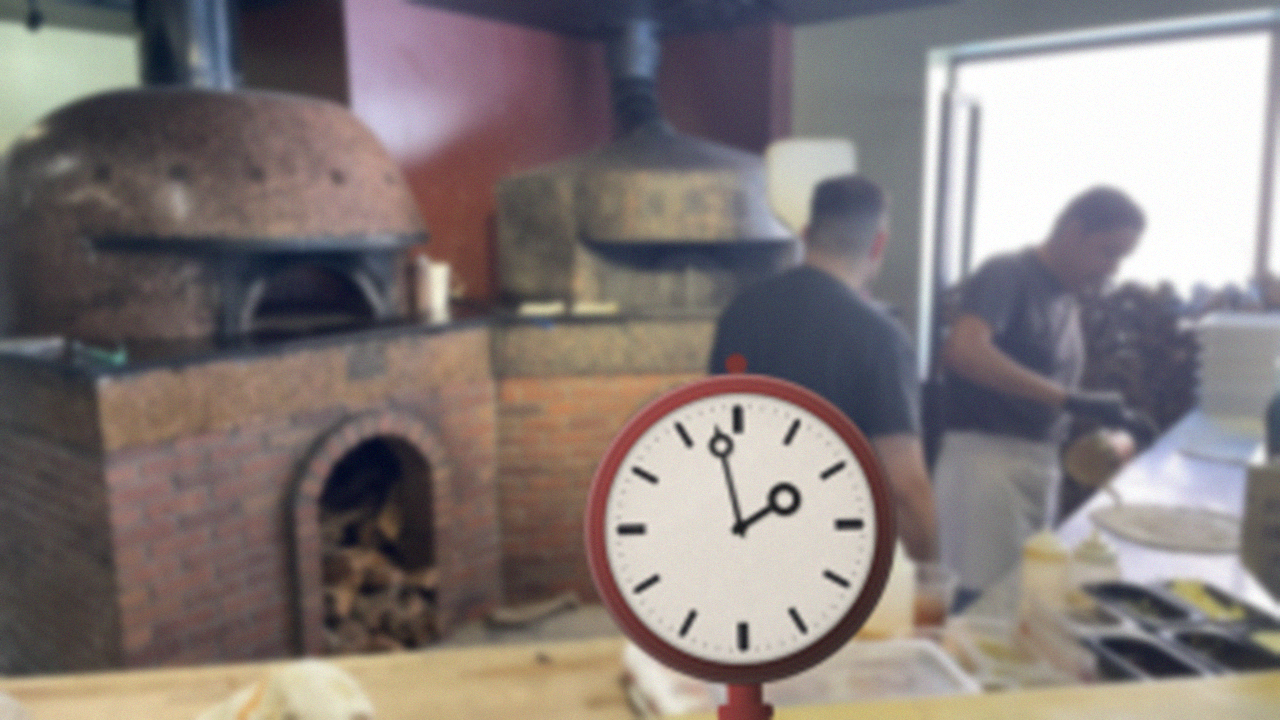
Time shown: **1:58**
